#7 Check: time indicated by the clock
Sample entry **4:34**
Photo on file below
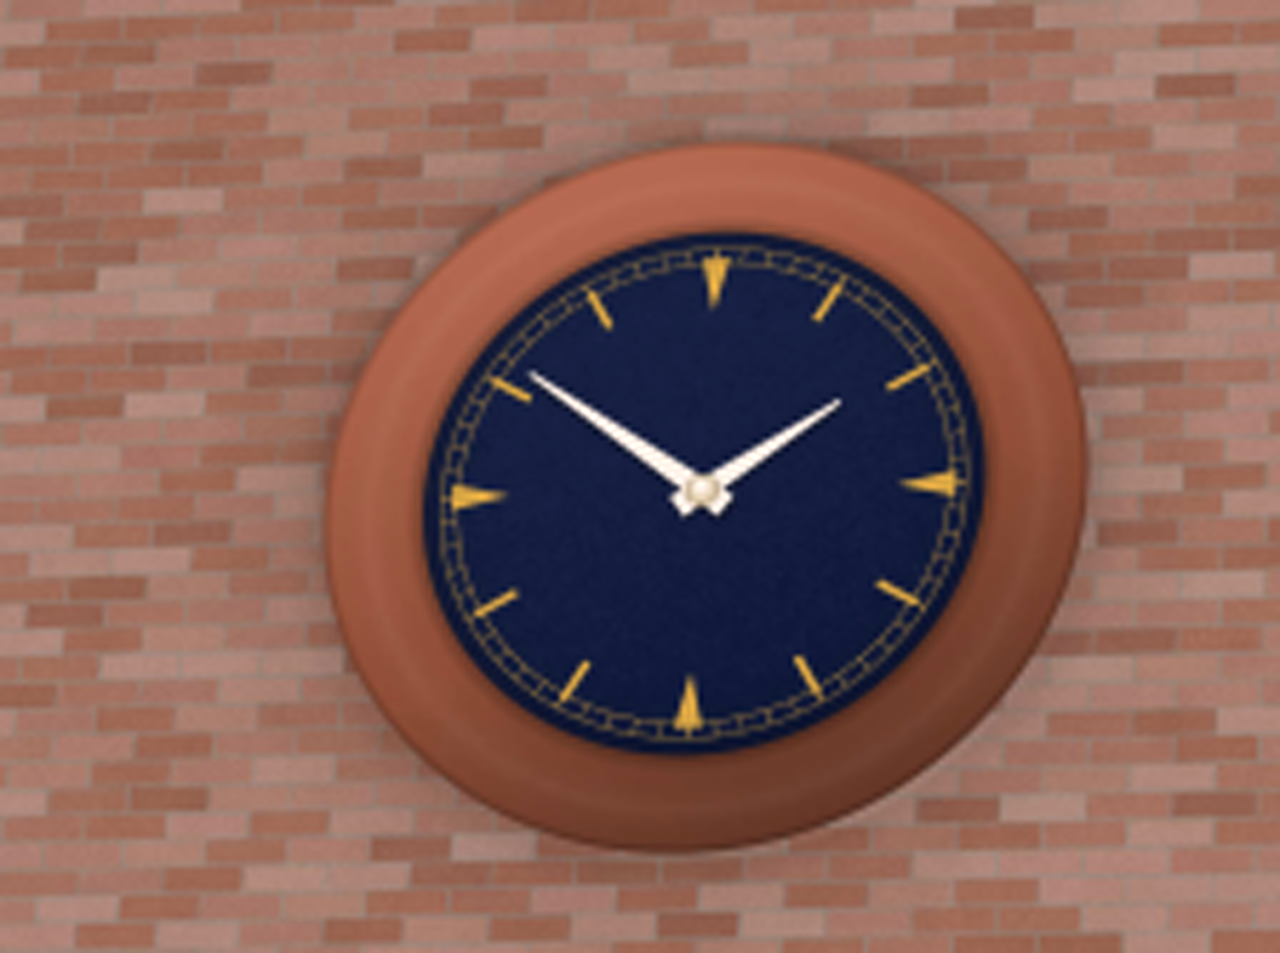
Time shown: **1:51**
